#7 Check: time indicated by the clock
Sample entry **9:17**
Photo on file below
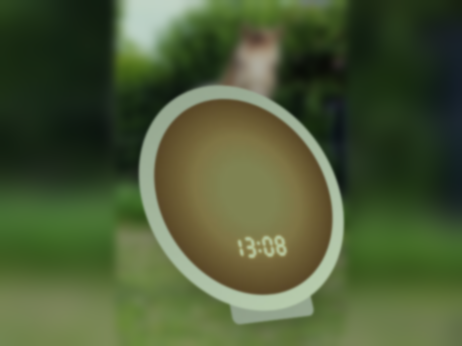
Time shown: **13:08**
